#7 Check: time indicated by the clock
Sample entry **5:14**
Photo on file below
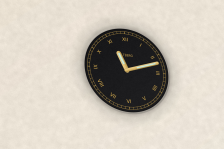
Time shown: **11:12**
